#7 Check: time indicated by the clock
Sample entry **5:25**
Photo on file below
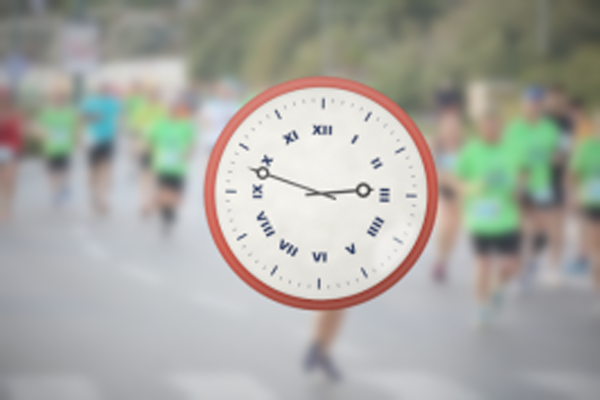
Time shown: **2:48**
